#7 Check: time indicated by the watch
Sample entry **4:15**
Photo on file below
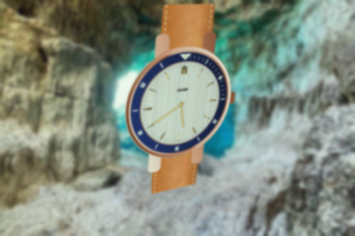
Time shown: **5:40**
